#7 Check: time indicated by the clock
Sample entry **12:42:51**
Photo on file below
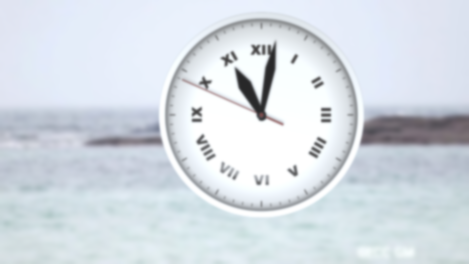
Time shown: **11:01:49**
